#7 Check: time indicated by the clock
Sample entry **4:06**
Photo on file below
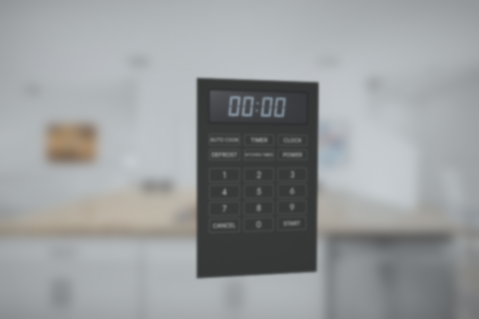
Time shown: **0:00**
